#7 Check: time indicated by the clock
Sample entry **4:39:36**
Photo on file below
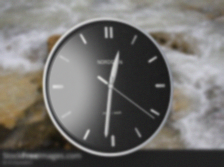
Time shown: **12:31:21**
